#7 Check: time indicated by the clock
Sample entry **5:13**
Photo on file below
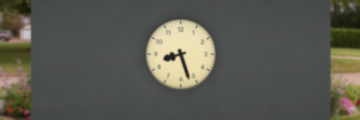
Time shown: **8:27**
